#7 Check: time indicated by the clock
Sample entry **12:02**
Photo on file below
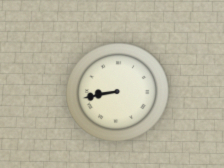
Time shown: **8:43**
